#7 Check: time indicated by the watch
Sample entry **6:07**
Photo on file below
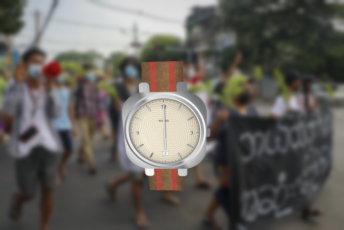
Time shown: **6:00**
